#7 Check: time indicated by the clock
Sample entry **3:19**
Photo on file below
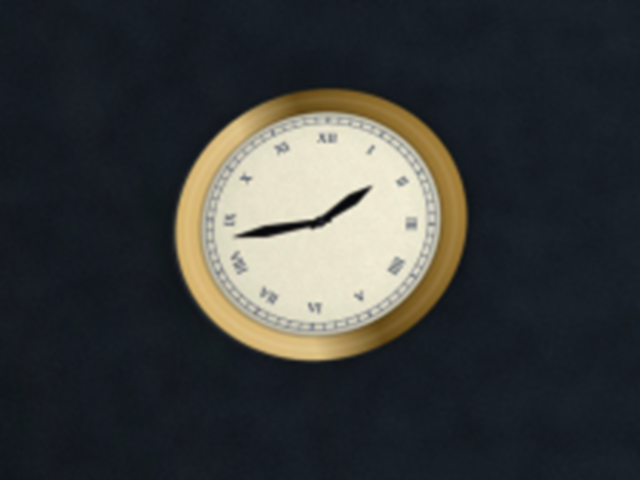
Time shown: **1:43**
